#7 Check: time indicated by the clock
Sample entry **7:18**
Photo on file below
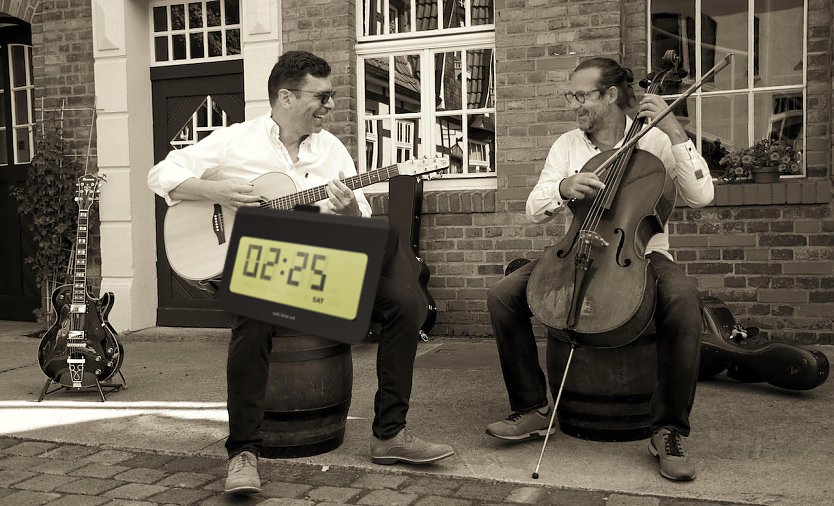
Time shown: **2:25**
